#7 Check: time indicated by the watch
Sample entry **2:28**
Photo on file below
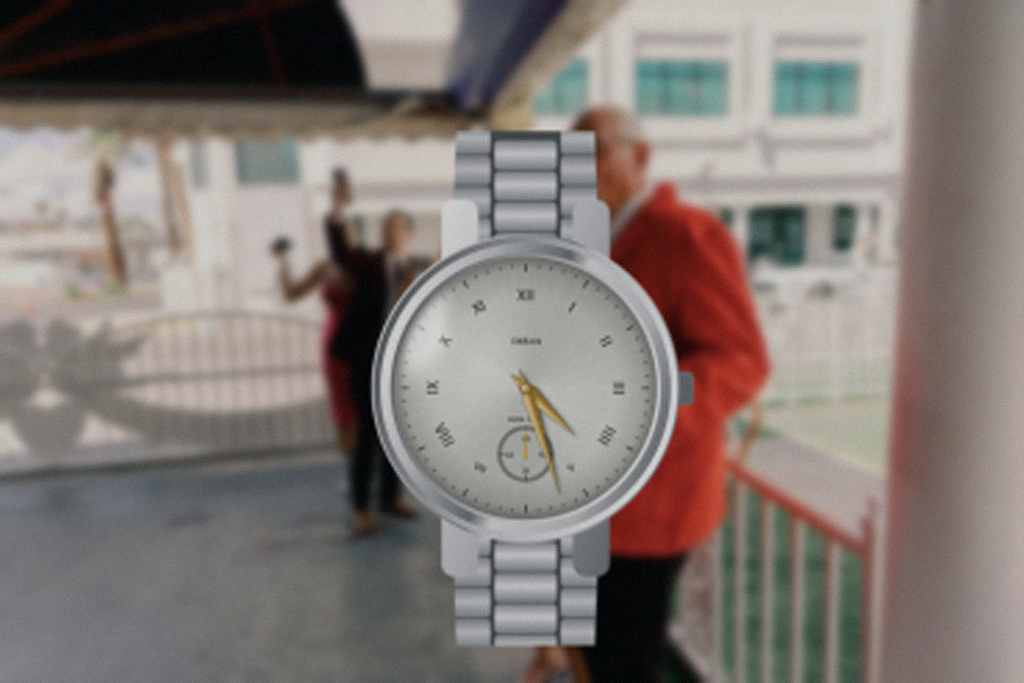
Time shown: **4:27**
